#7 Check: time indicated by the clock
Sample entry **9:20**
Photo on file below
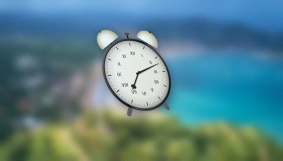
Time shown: **7:12**
